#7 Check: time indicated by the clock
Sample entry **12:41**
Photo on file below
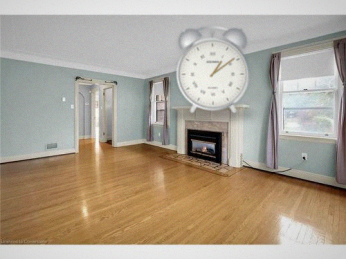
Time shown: **1:09**
